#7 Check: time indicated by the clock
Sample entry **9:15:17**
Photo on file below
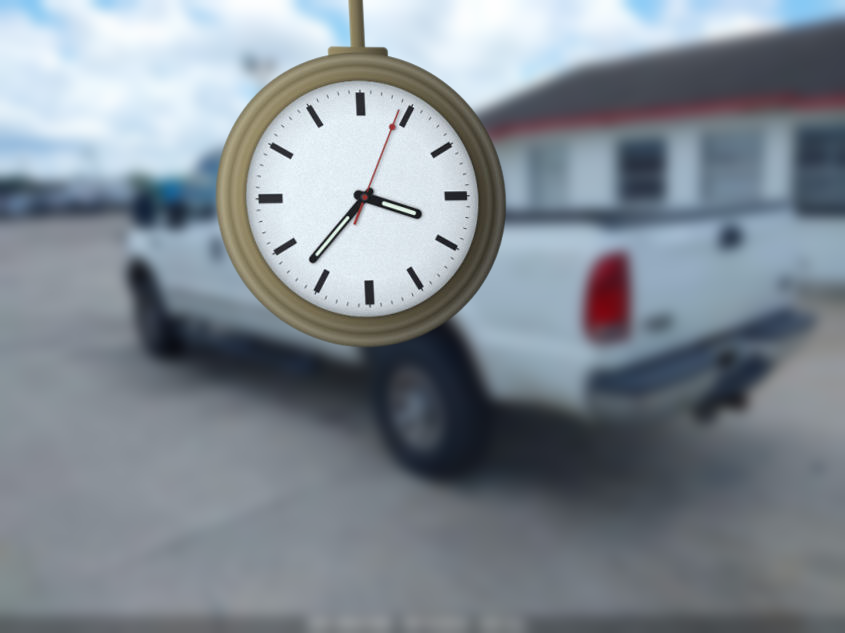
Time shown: **3:37:04**
